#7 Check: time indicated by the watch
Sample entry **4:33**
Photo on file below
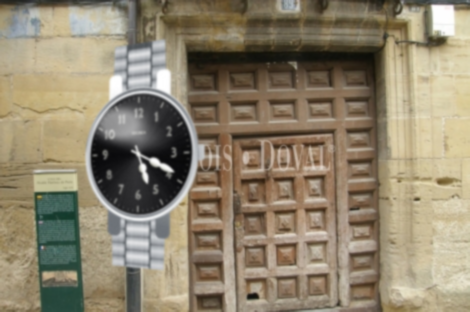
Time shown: **5:19**
